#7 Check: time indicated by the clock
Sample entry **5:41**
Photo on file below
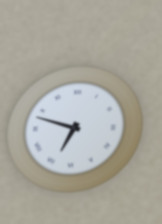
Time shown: **6:48**
